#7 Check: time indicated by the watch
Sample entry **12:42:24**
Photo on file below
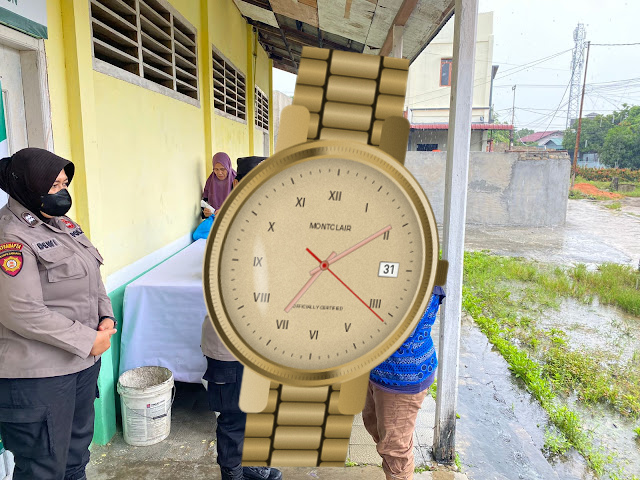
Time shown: **7:09:21**
